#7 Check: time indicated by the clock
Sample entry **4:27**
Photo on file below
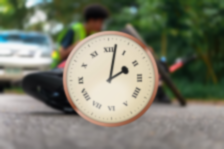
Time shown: **2:02**
